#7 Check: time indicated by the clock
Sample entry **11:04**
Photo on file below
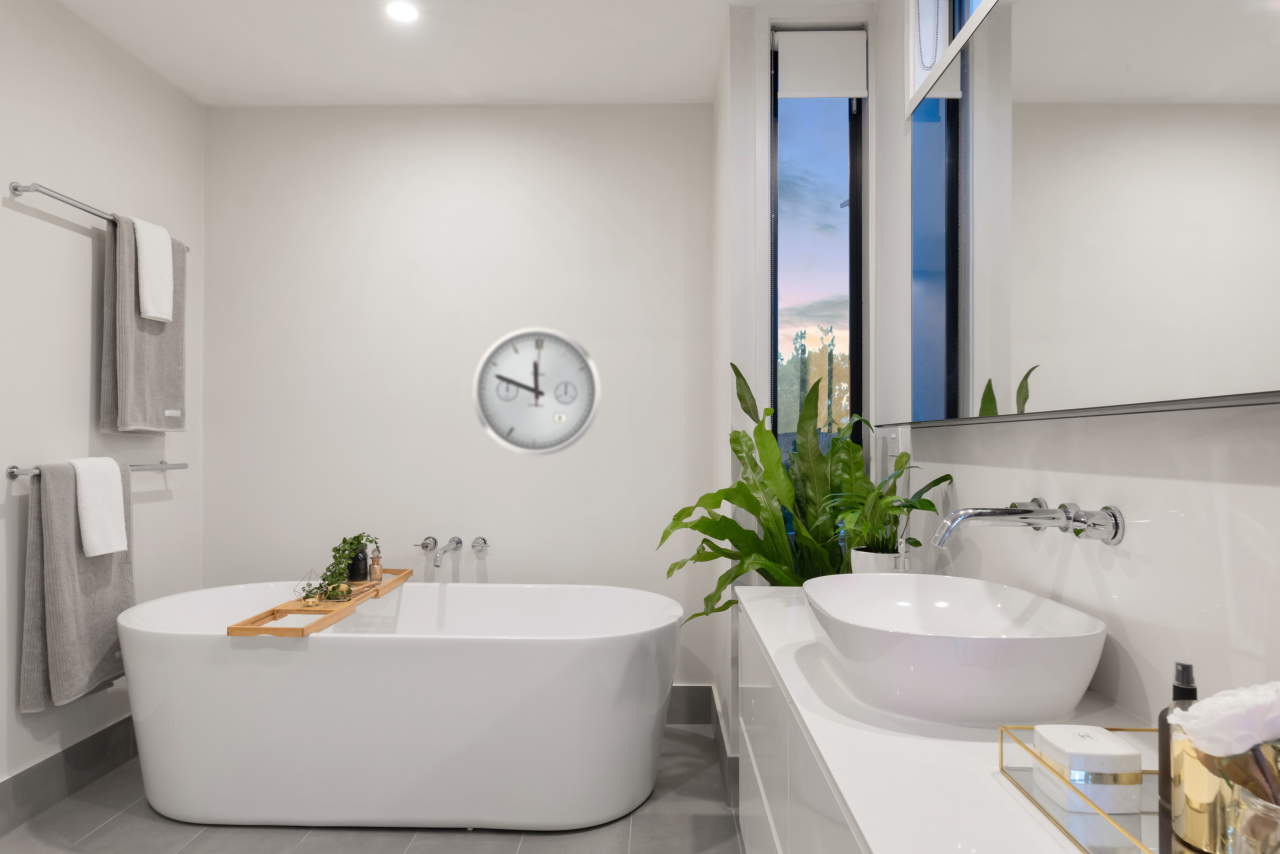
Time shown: **11:48**
